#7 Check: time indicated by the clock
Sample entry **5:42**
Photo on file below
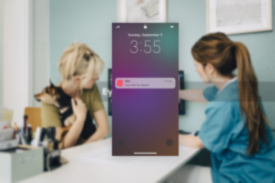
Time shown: **3:55**
